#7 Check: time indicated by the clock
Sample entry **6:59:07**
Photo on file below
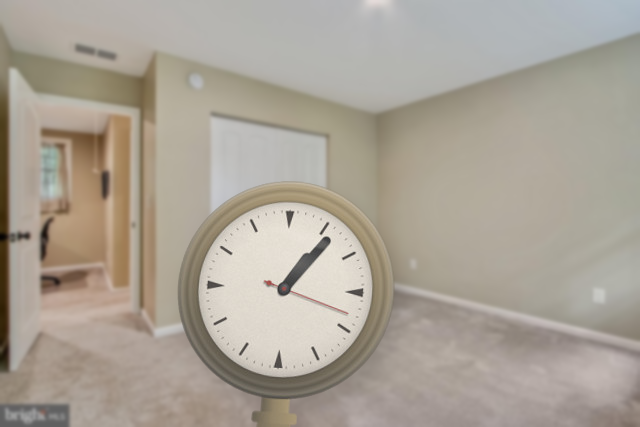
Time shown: **1:06:18**
